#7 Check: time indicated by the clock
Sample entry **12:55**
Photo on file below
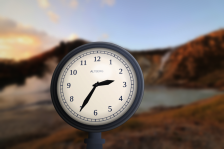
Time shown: **2:35**
